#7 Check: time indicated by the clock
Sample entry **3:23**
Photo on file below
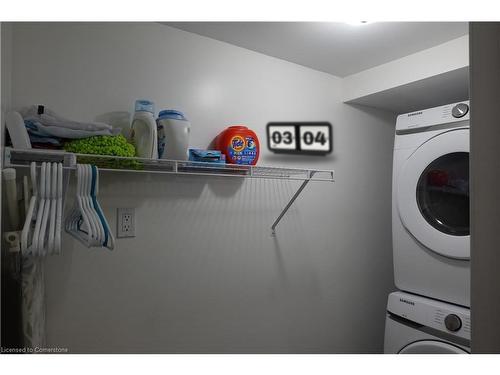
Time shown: **3:04**
